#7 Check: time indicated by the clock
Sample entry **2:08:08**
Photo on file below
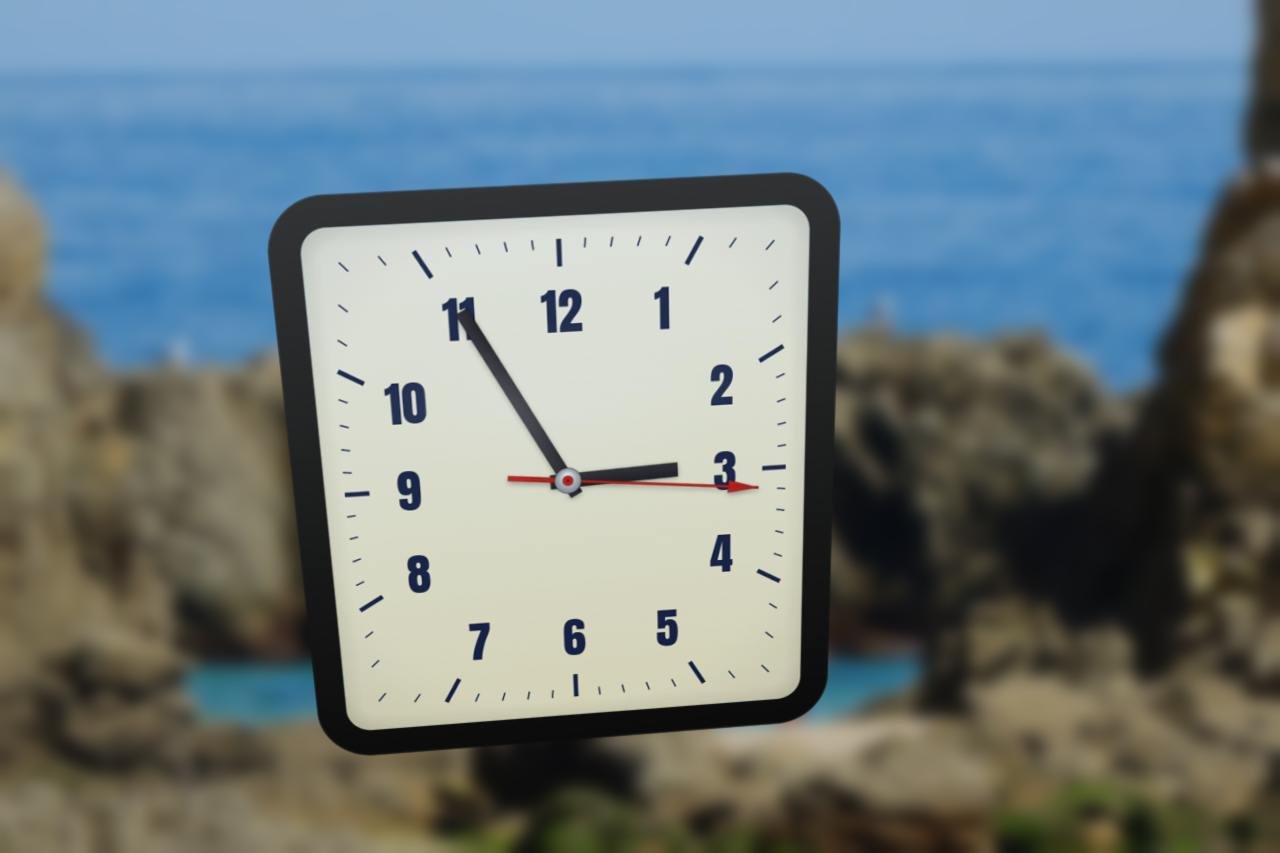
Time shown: **2:55:16**
